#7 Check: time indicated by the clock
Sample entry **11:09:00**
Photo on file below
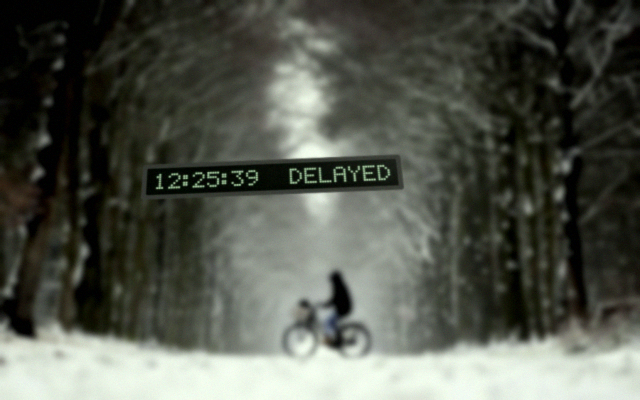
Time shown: **12:25:39**
